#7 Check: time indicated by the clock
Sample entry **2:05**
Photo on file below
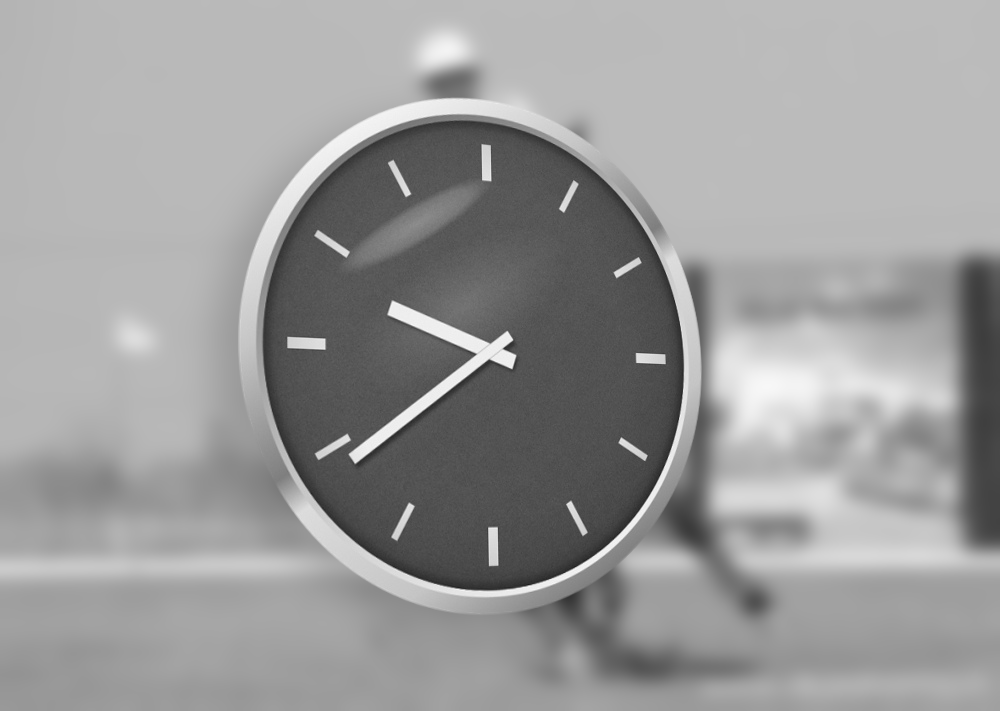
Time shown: **9:39**
